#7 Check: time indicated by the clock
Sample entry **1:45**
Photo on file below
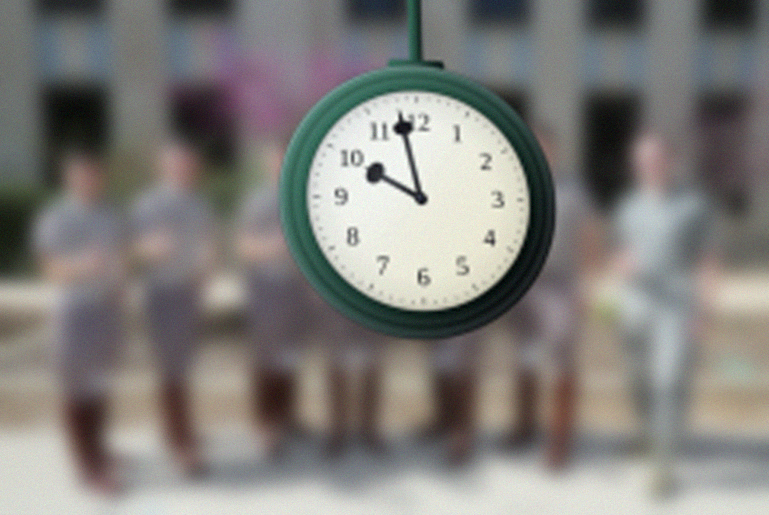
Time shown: **9:58**
